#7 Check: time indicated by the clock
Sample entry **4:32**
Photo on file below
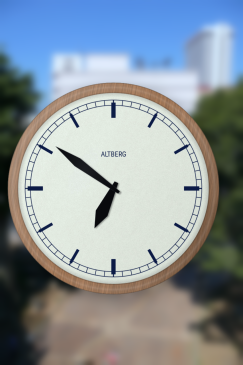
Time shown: **6:51**
